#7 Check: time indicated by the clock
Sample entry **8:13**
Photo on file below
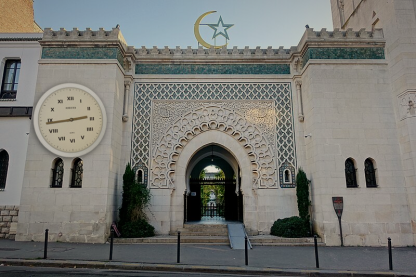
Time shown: **2:44**
